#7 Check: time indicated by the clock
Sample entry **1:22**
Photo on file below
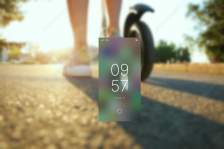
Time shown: **9:57**
